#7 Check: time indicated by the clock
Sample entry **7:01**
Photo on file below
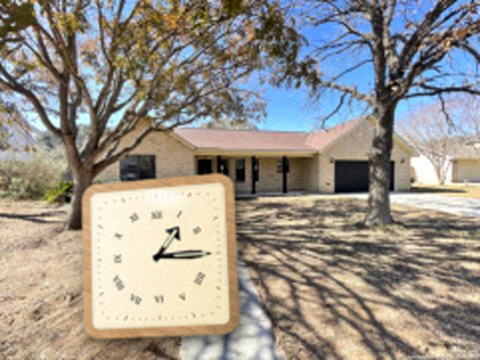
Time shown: **1:15**
